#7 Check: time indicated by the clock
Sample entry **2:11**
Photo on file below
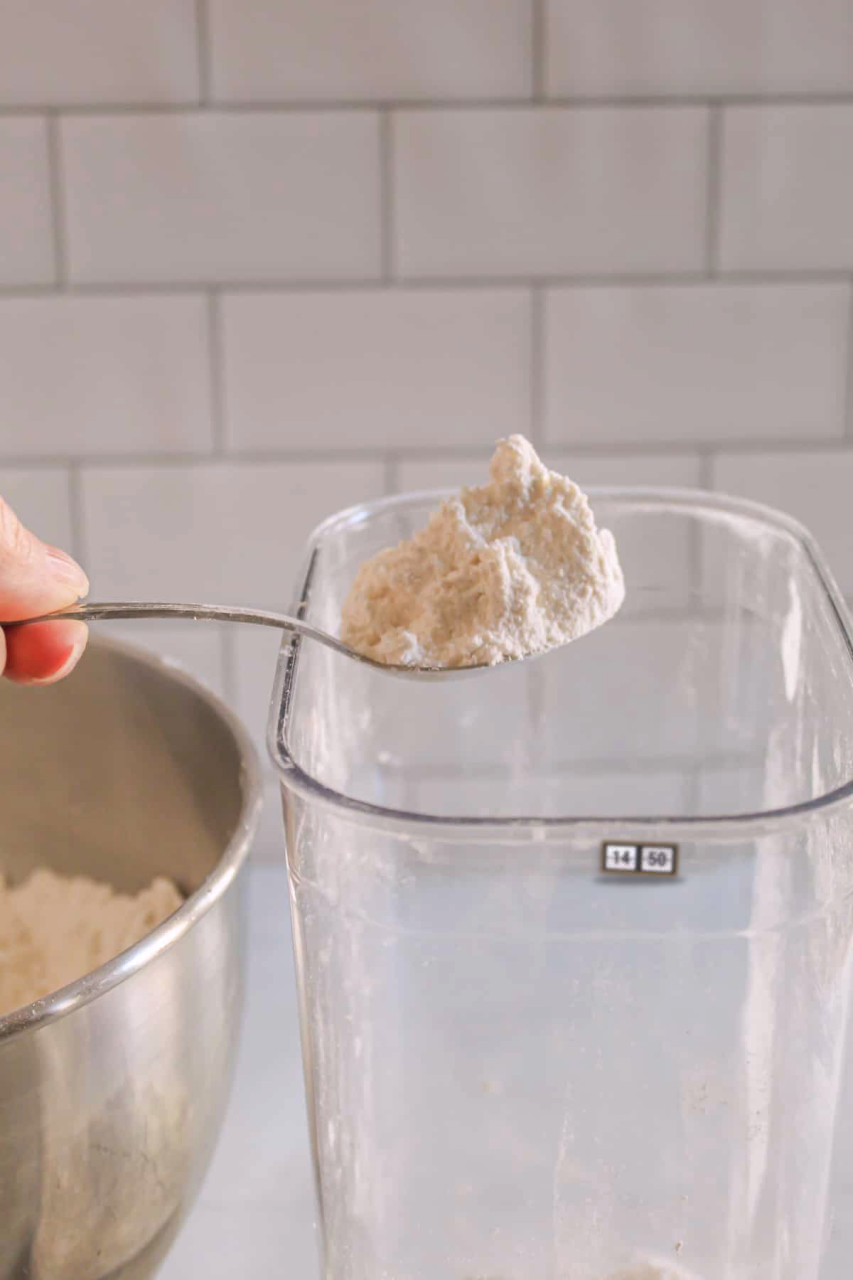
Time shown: **14:50**
